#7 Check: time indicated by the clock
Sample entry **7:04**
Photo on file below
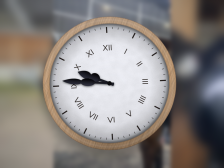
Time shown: **9:46**
